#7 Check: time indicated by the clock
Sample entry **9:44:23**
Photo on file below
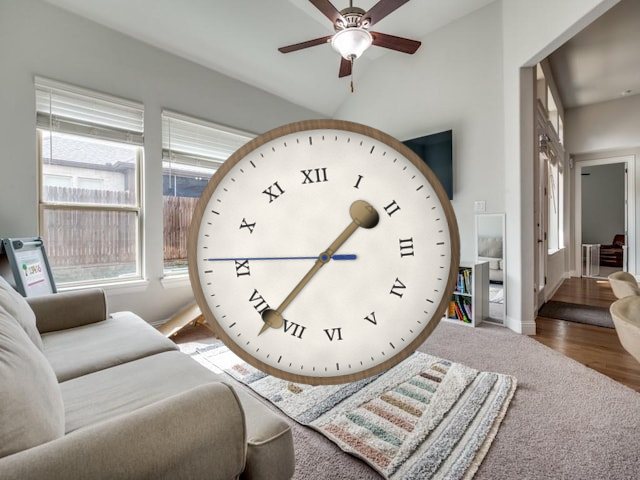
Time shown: **1:37:46**
